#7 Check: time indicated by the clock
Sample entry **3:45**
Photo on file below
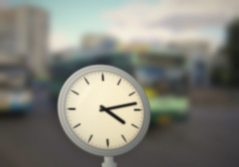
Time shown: **4:13**
